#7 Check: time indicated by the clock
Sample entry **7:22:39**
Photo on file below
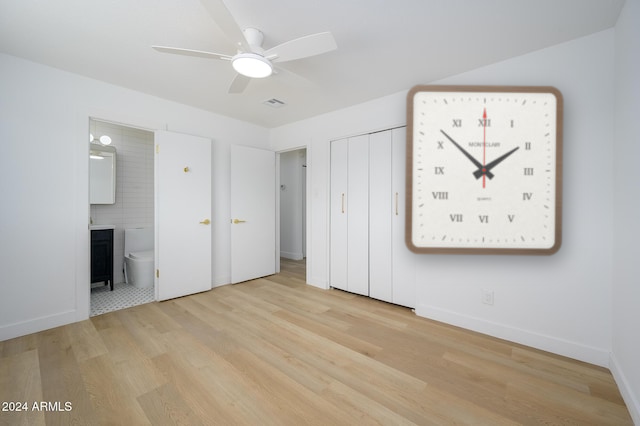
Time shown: **1:52:00**
